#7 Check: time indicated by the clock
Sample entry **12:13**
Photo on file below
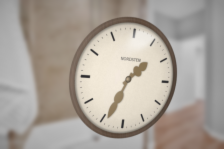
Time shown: **1:34**
